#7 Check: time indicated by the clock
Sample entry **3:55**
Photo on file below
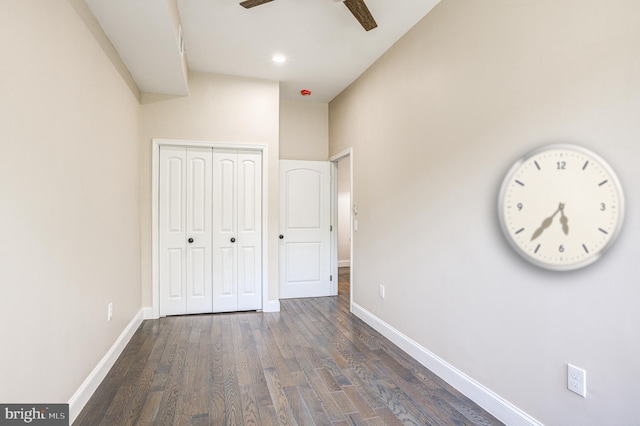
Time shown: **5:37**
